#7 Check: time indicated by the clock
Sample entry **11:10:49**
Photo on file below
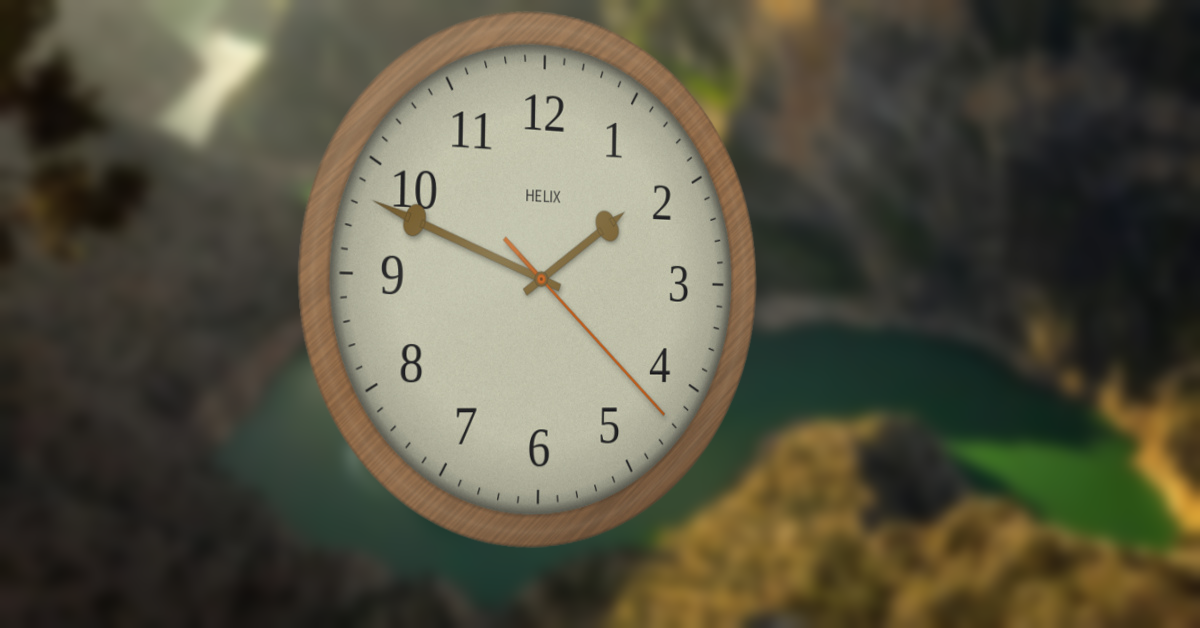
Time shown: **1:48:22**
